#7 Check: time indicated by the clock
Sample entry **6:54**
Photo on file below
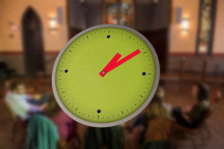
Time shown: **1:09**
